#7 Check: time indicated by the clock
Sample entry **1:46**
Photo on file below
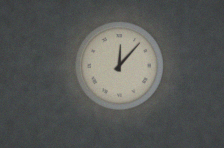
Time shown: **12:07**
